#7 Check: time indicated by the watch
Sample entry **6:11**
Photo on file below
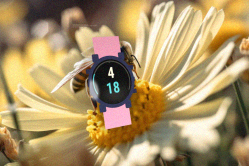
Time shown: **4:18**
